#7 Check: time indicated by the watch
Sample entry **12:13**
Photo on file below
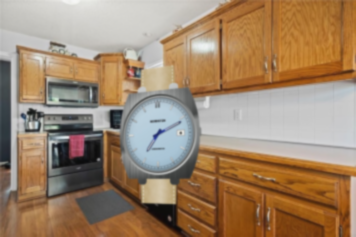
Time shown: **7:11**
